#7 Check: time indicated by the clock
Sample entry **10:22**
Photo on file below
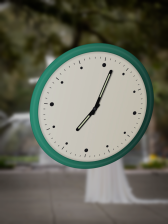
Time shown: **7:02**
